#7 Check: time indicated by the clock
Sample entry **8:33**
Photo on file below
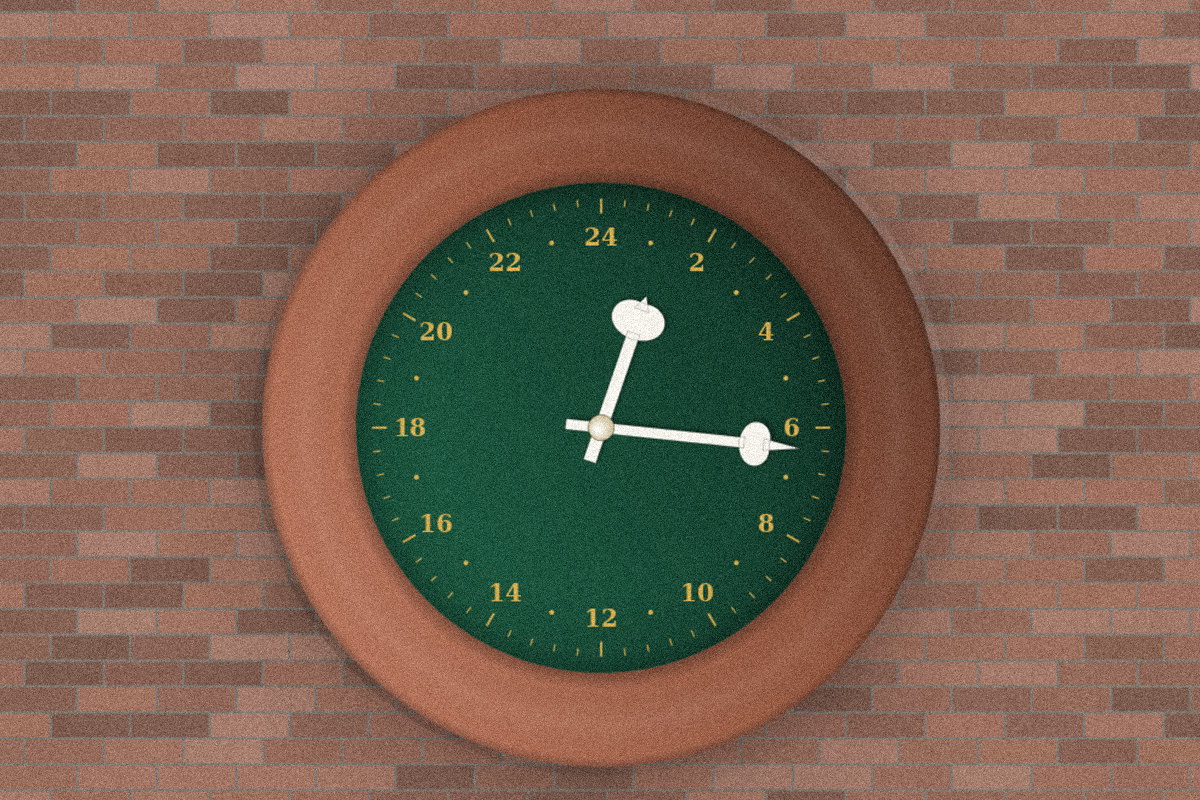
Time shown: **1:16**
